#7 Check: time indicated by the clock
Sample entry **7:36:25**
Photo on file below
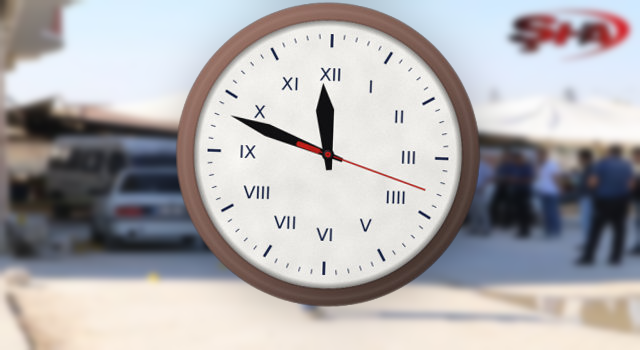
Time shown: **11:48:18**
